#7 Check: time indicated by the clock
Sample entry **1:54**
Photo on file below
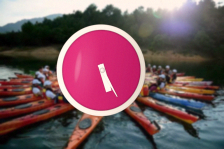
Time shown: **5:25**
